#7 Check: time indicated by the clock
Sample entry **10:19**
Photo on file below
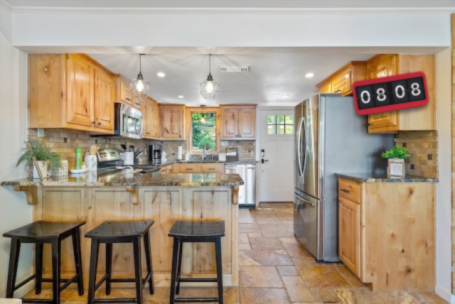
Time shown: **8:08**
